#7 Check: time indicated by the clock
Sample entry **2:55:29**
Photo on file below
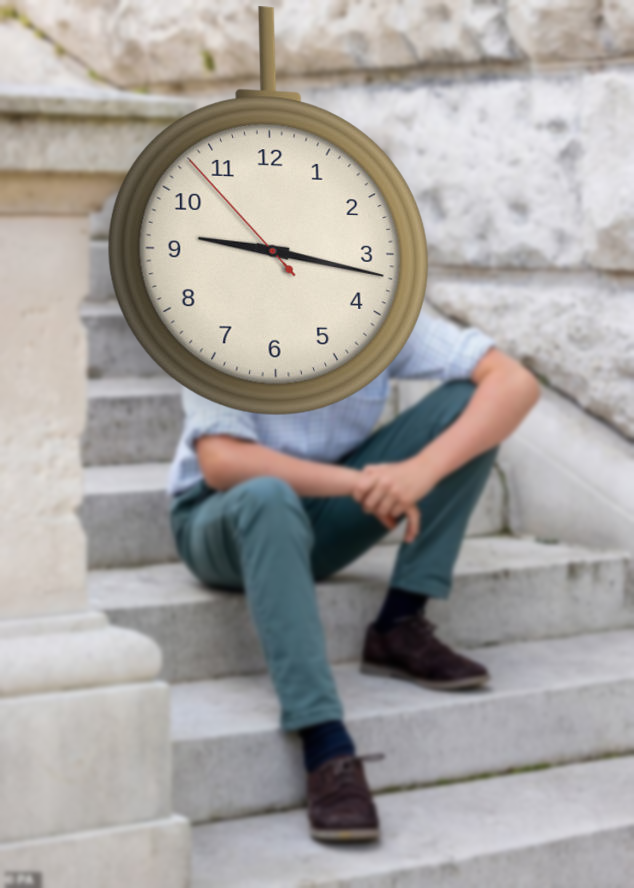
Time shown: **9:16:53**
